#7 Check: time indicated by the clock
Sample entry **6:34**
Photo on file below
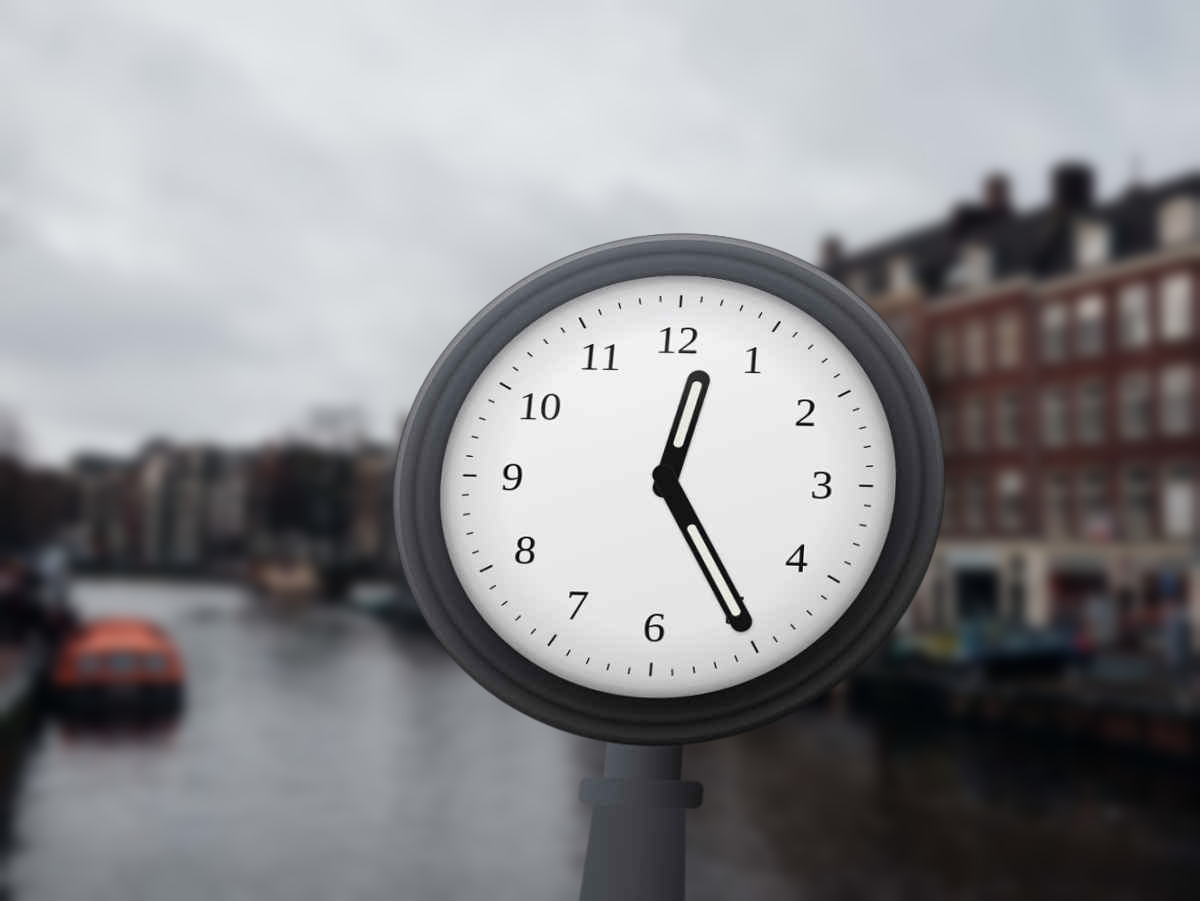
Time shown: **12:25**
